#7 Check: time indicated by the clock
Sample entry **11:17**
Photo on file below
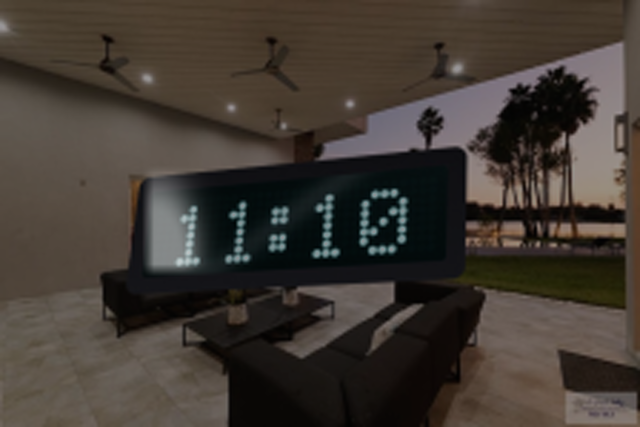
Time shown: **11:10**
